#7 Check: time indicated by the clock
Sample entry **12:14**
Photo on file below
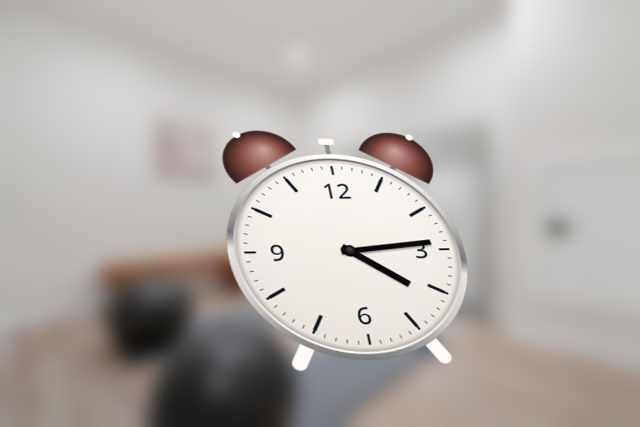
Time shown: **4:14**
